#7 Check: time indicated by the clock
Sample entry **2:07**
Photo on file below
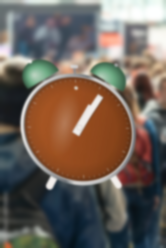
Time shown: **1:06**
